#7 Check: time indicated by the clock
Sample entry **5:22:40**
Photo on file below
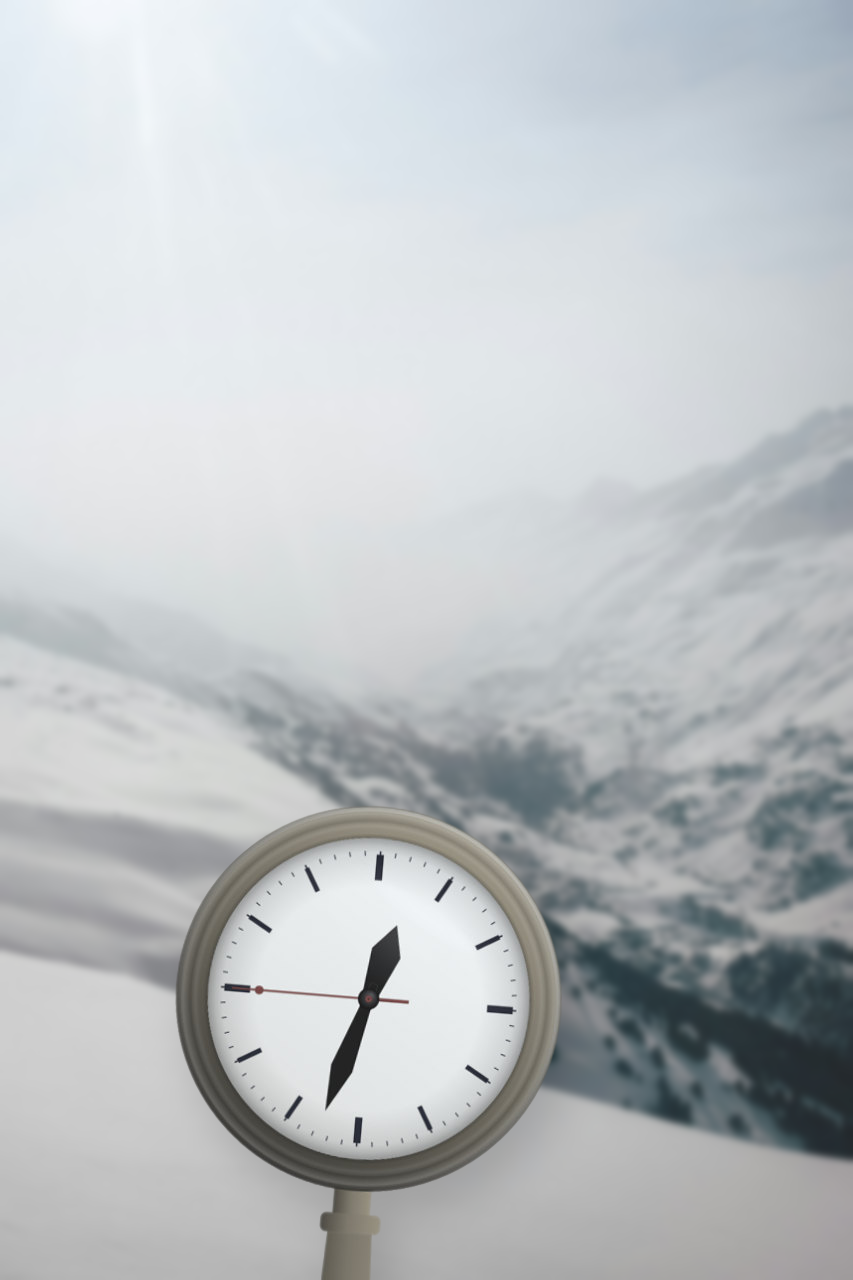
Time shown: **12:32:45**
